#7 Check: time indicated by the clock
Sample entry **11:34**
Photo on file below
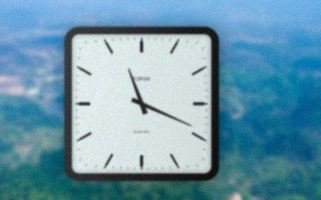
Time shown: **11:19**
